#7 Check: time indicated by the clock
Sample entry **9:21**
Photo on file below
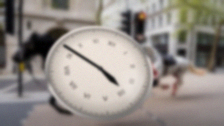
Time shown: **3:47**
